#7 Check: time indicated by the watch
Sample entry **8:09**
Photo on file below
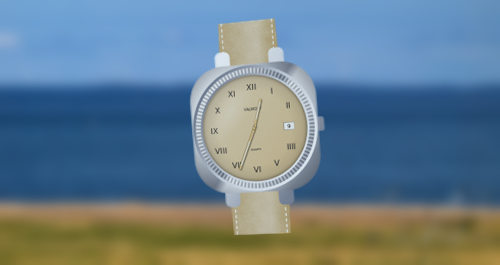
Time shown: **12:34**
